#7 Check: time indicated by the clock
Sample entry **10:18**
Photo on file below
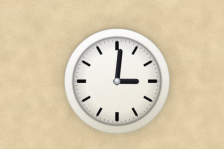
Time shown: **3:01**
